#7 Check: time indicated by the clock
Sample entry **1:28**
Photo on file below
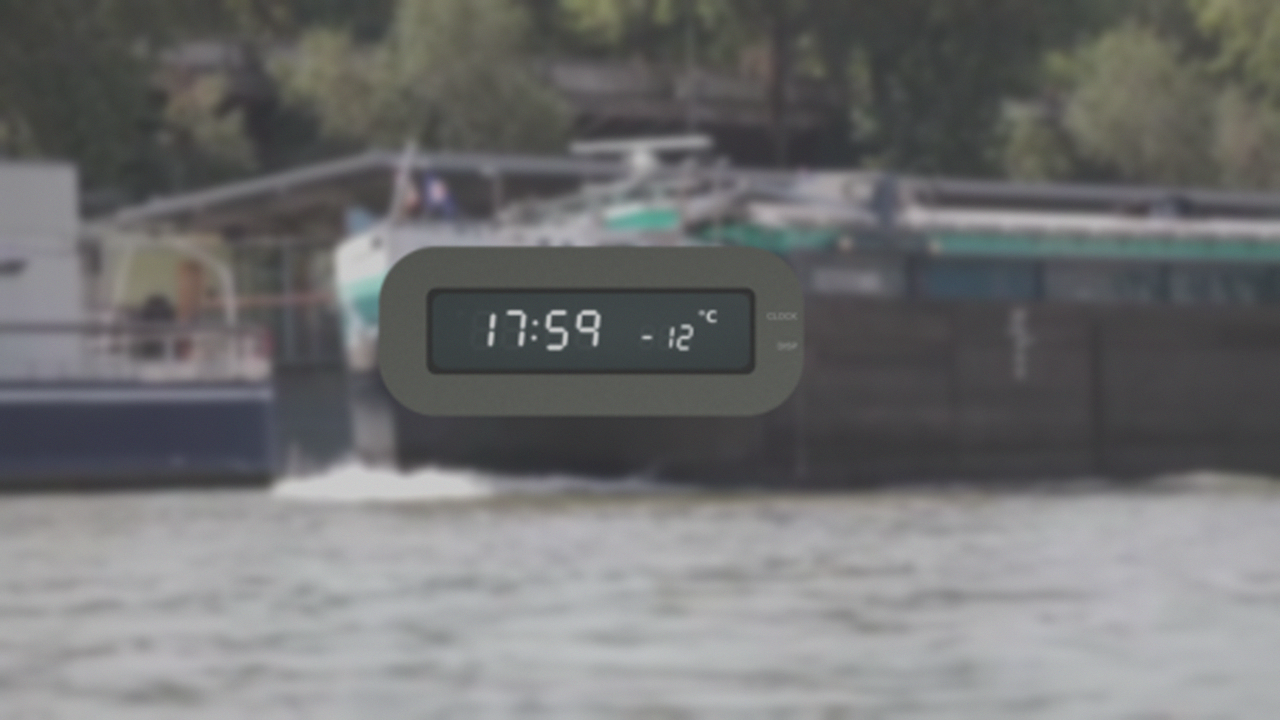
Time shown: **17:59**
